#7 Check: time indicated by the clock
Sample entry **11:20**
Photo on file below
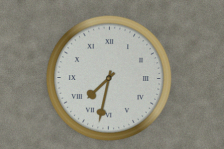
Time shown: **7:32**
